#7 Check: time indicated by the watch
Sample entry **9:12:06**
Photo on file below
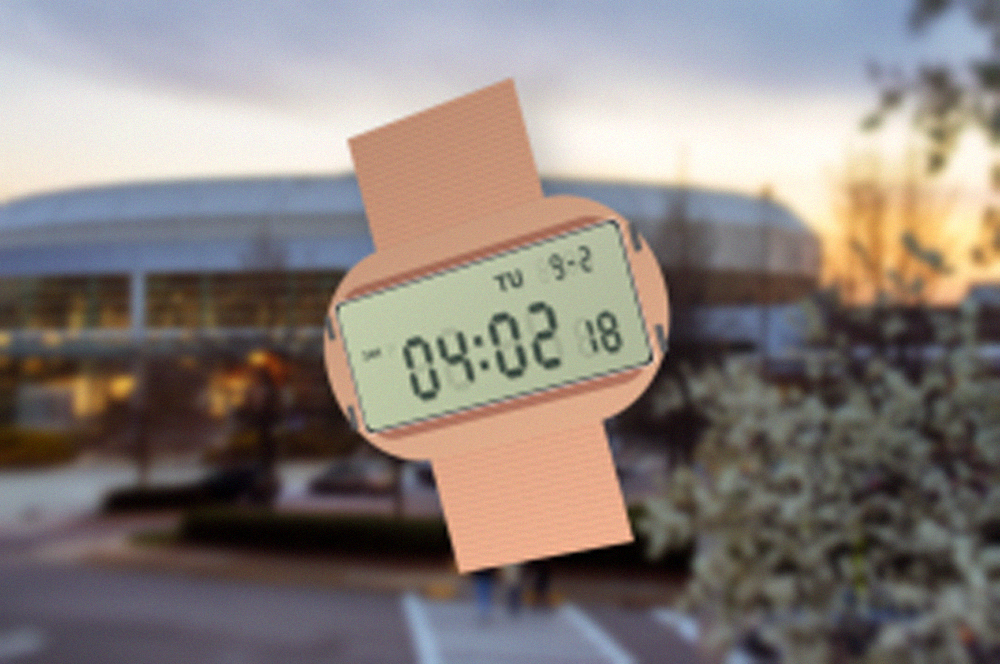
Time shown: **4:02:18**
